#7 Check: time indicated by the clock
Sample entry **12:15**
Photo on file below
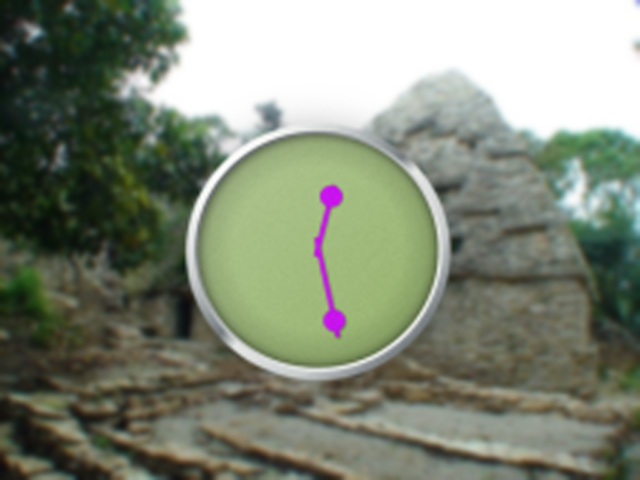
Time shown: **12:28**
